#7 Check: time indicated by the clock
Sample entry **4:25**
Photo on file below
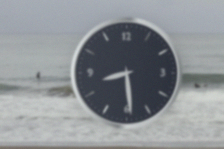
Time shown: **8:29**
